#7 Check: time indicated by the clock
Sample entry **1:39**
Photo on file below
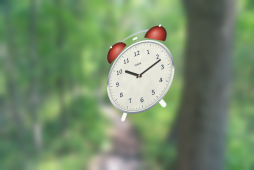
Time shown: **10:12**
